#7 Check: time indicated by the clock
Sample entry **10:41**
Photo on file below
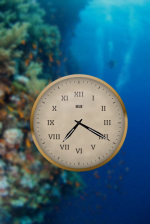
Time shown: **7:20**
